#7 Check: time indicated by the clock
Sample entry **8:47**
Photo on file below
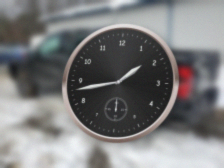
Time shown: **1:43**
